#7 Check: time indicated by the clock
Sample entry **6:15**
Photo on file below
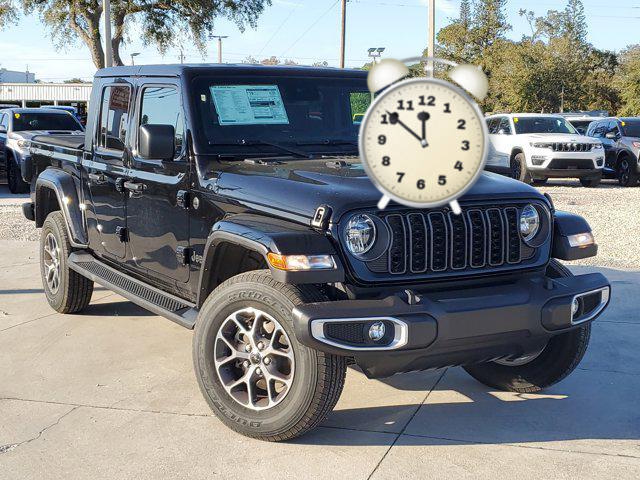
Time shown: **11:51**
